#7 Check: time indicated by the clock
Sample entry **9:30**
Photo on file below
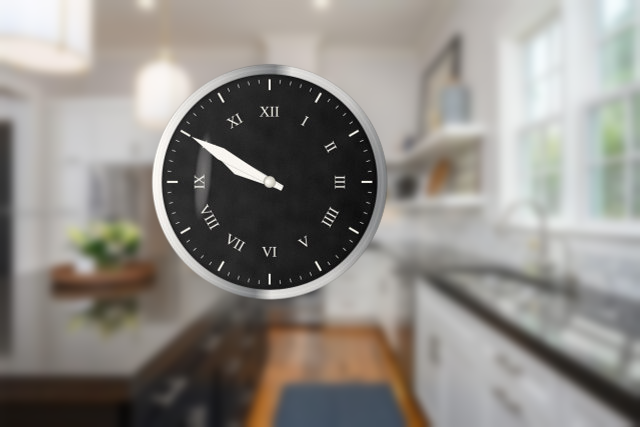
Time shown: **9:50**
